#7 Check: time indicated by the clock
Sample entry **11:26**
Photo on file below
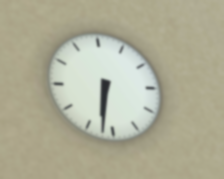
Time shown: **6:32**
